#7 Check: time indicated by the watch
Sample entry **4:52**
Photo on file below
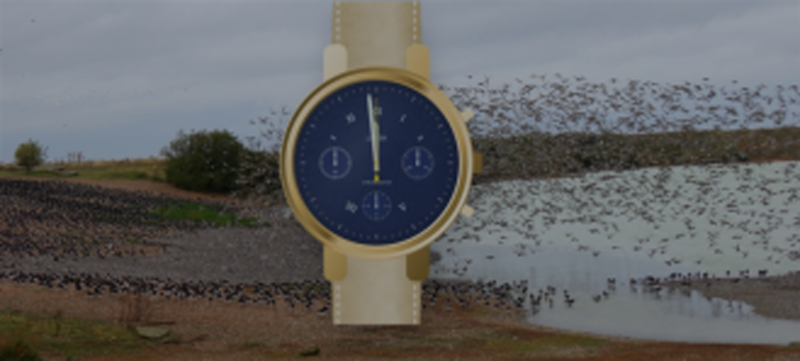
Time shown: **11:59**
